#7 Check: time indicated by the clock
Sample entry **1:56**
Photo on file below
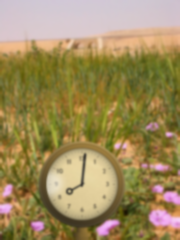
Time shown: **8:01**
